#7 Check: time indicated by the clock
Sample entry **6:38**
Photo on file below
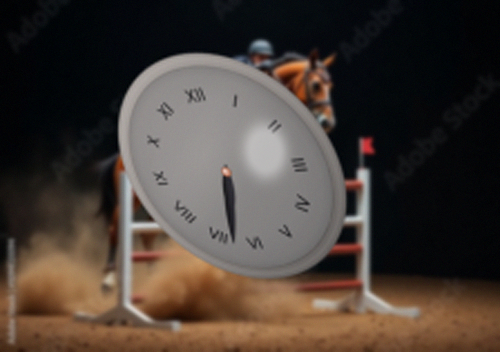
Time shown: **6:33**
